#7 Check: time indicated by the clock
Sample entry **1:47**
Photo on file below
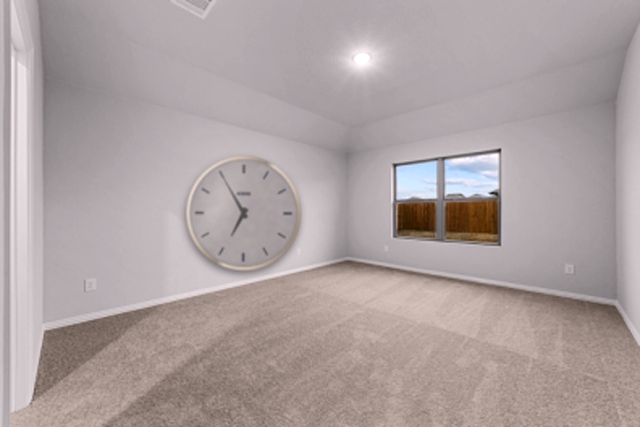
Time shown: **6:55**
